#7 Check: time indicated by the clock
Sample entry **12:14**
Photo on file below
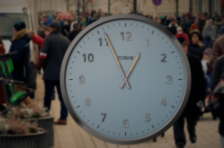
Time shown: **12:56**
